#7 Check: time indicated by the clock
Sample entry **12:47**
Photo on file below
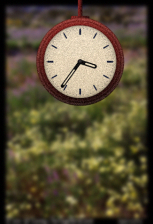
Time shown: **3:36**
